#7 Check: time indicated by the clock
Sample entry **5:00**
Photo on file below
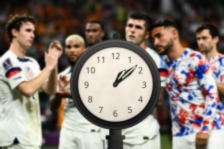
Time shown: **1:08**
